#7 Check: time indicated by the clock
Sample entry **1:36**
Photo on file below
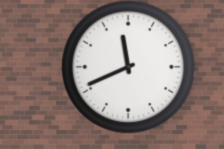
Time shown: **11:41**
